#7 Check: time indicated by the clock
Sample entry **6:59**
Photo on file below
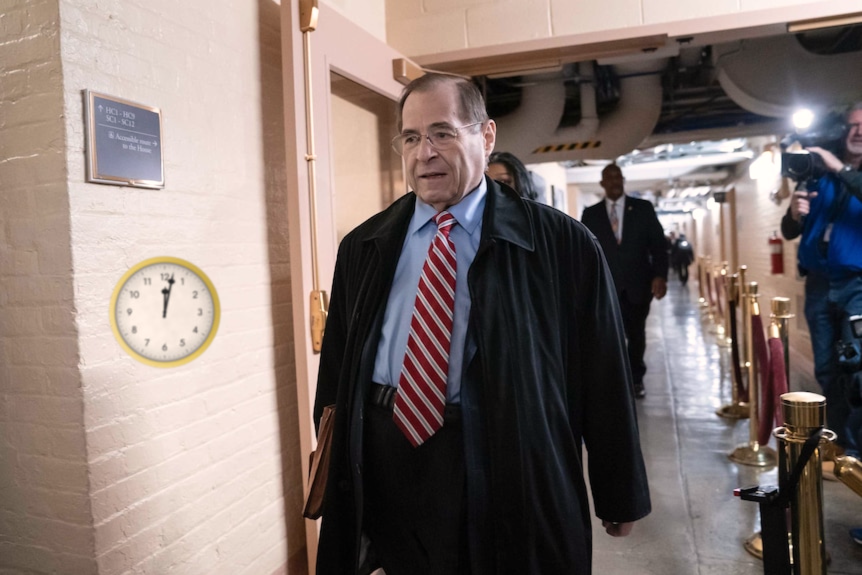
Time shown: **12:02**
